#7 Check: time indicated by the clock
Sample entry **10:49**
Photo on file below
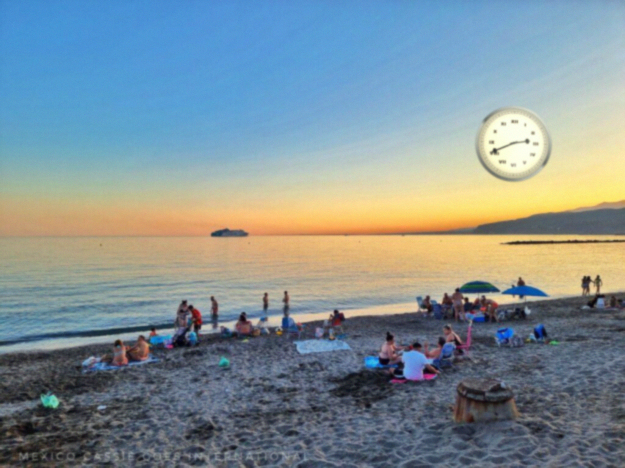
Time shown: **2:41**
